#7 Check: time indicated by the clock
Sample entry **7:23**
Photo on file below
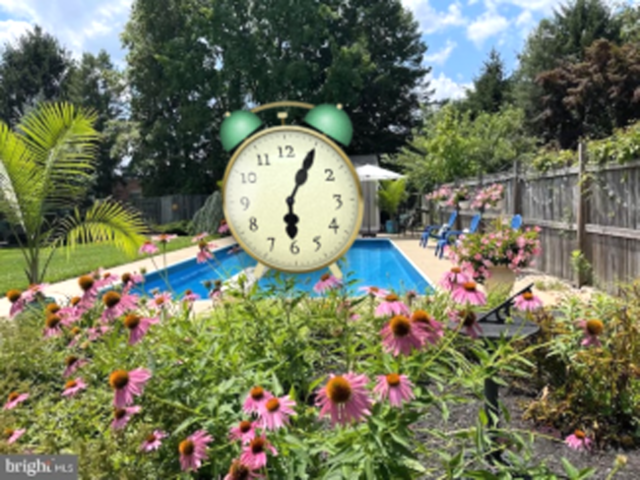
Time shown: **6:05**
